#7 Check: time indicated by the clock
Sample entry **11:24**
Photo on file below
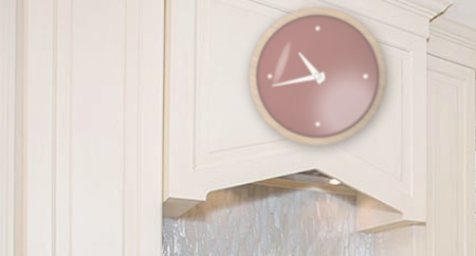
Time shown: **10:43**
